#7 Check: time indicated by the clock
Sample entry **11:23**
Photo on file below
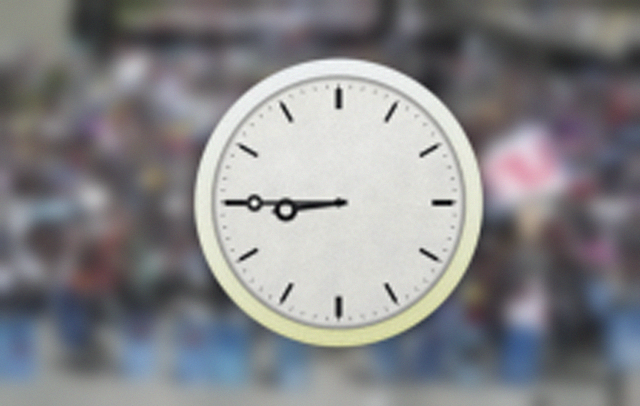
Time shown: **8:45**
